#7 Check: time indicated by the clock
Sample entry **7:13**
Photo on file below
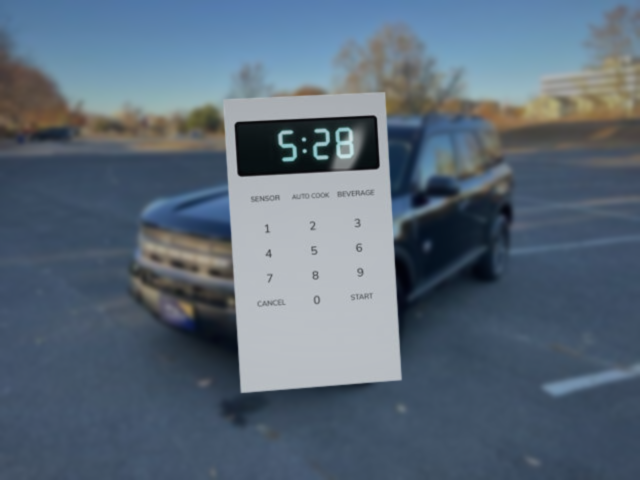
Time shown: **5:28**
